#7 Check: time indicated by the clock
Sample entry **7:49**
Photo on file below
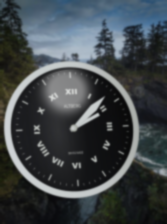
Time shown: **2:08**
